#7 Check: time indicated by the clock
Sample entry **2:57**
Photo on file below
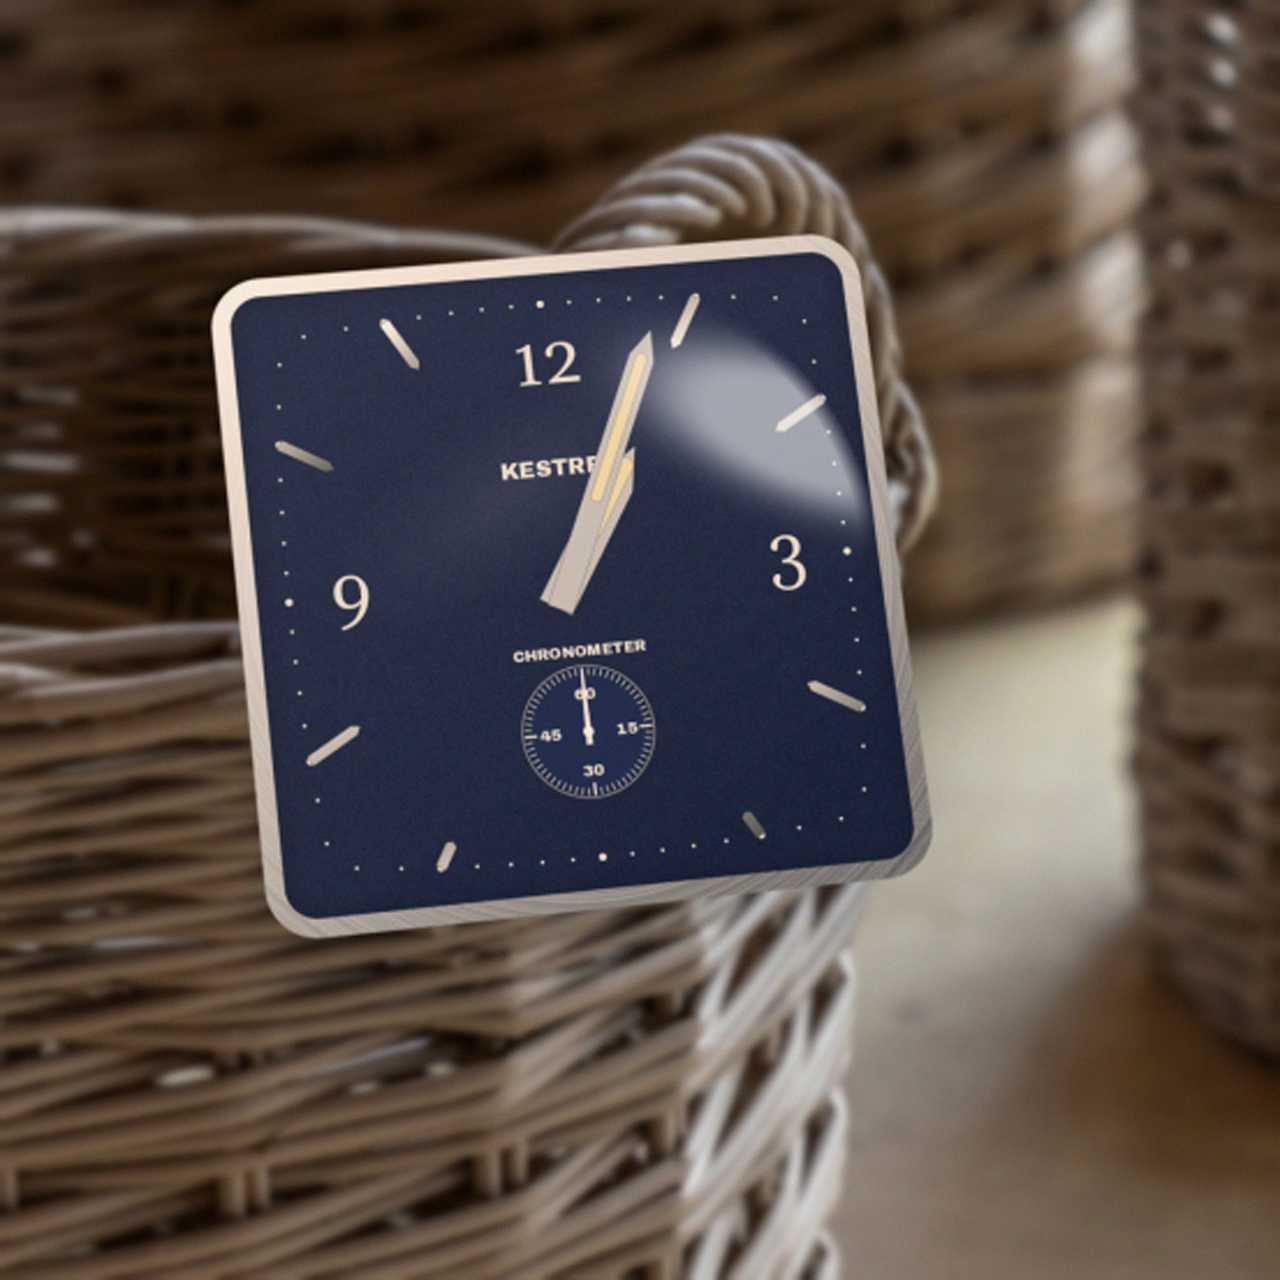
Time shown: **1:04**
